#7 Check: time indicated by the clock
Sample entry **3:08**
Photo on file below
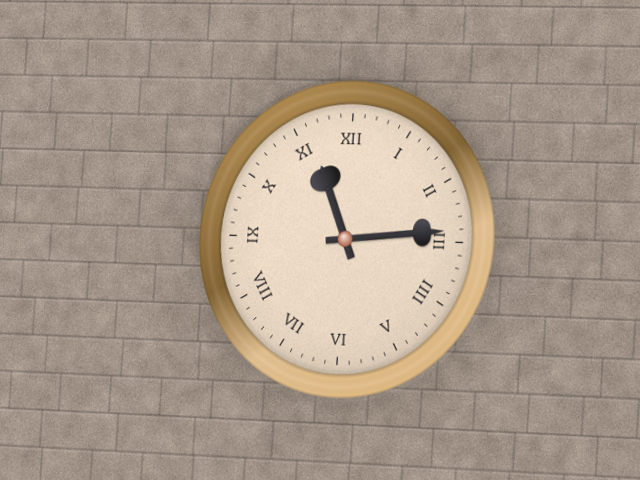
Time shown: **11:14**
